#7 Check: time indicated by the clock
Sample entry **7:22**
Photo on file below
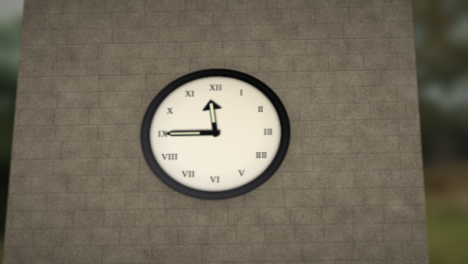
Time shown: **11:45**
